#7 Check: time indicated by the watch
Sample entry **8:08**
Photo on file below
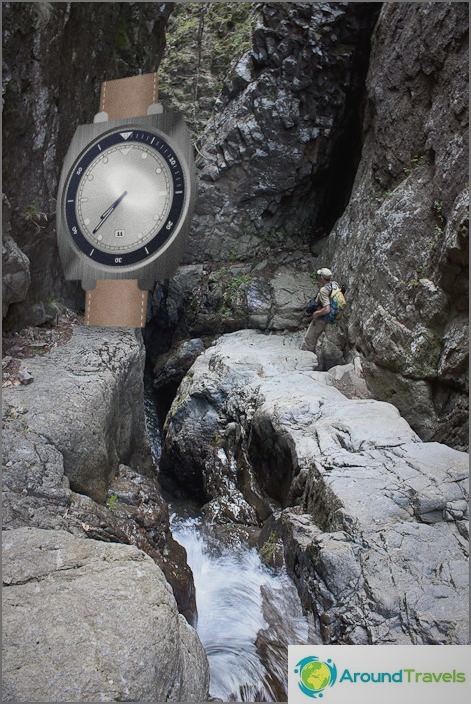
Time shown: **7:37**
